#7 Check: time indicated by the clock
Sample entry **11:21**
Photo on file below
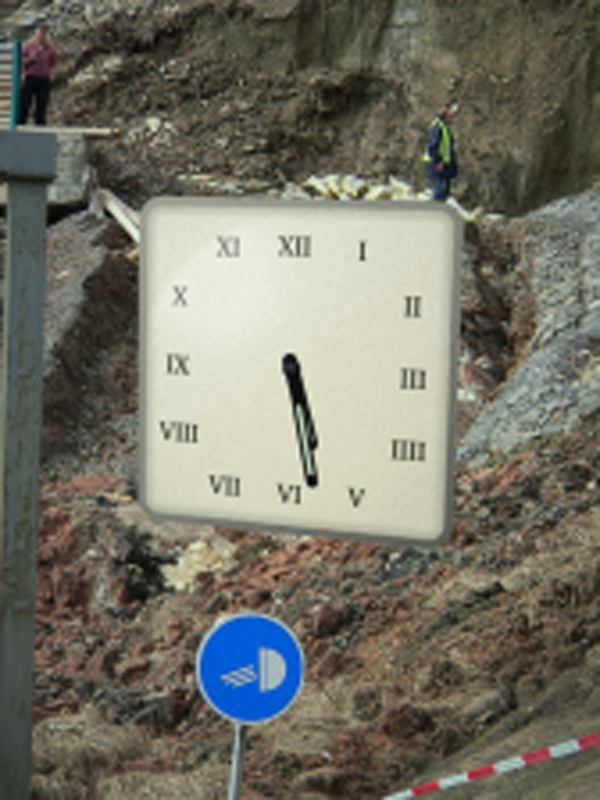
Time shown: **5:28**
